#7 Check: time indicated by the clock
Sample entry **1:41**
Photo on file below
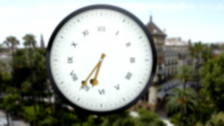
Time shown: **6:36**
